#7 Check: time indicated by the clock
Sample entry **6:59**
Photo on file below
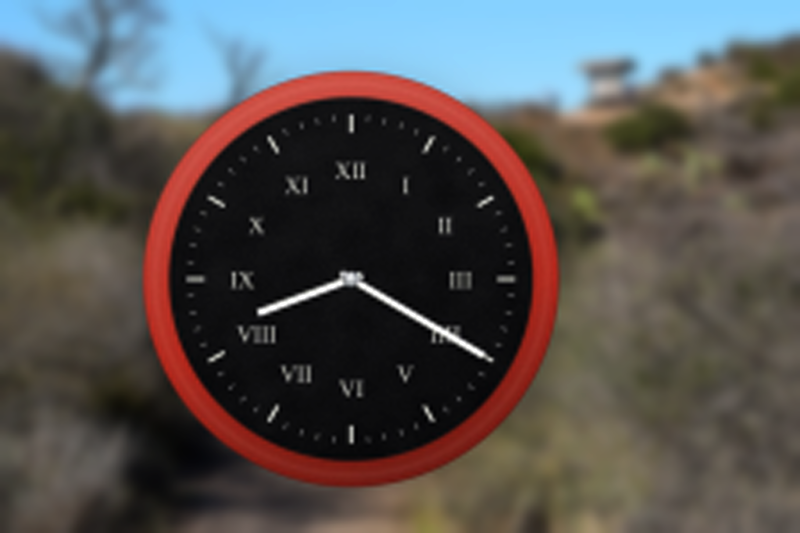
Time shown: **8:20**
